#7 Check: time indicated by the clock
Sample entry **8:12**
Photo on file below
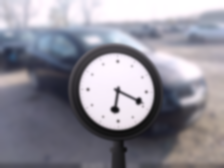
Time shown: **6:19**
